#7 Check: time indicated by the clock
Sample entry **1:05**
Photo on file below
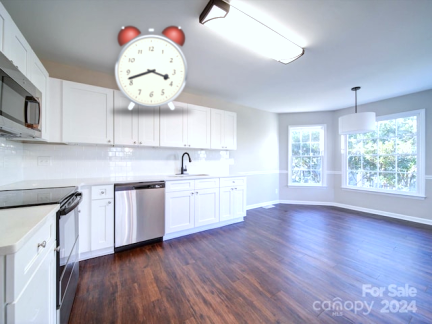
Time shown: **3:42**
